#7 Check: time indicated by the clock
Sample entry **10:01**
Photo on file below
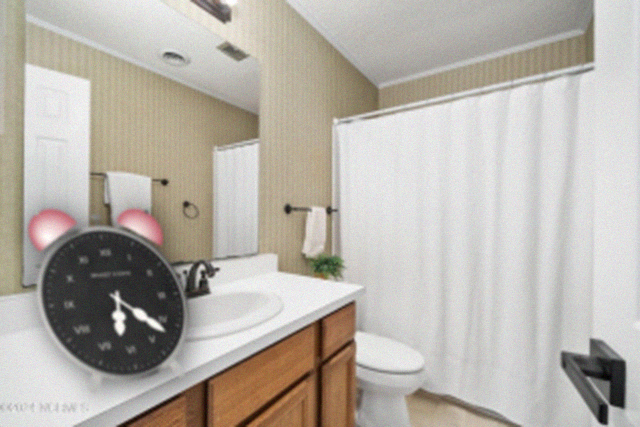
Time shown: **6:22**
